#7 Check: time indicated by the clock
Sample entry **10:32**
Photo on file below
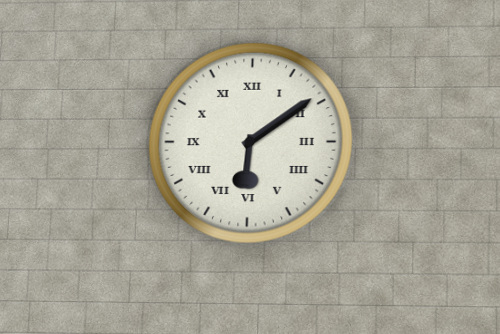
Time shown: **6:09**
